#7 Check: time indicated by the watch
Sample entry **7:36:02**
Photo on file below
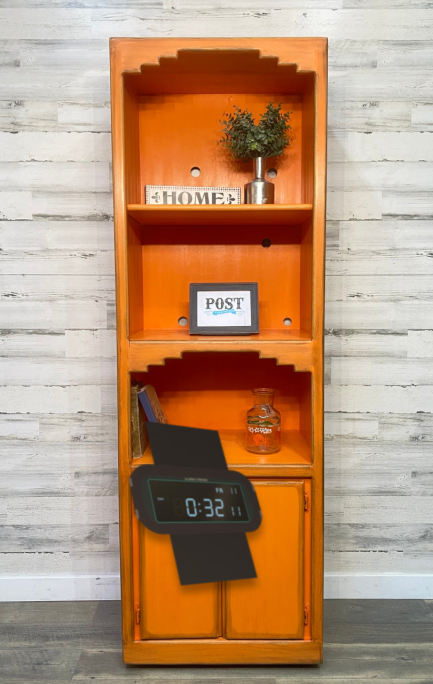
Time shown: **0:32:11**
